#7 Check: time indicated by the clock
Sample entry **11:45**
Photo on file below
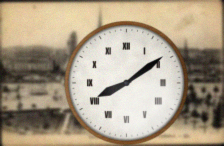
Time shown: **8:09**
